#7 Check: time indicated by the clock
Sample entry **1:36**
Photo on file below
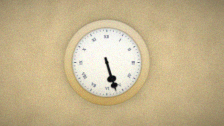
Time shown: **5:27**
